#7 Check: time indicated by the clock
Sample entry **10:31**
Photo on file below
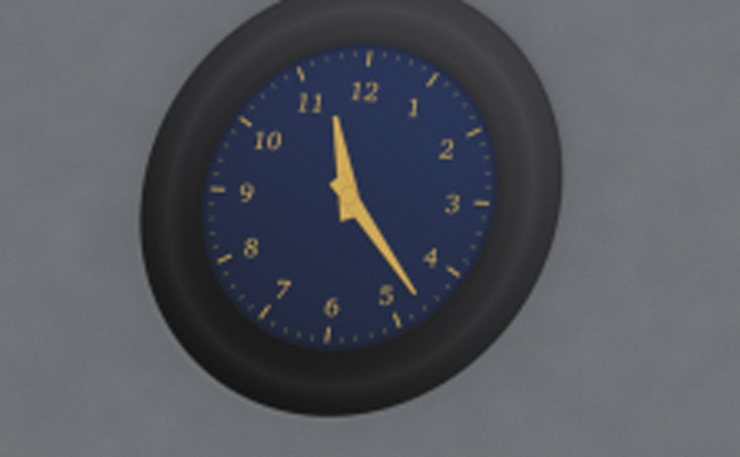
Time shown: **11:23**
